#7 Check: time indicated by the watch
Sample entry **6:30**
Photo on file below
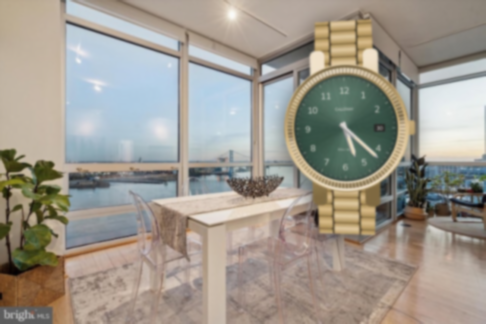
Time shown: **5:22**
